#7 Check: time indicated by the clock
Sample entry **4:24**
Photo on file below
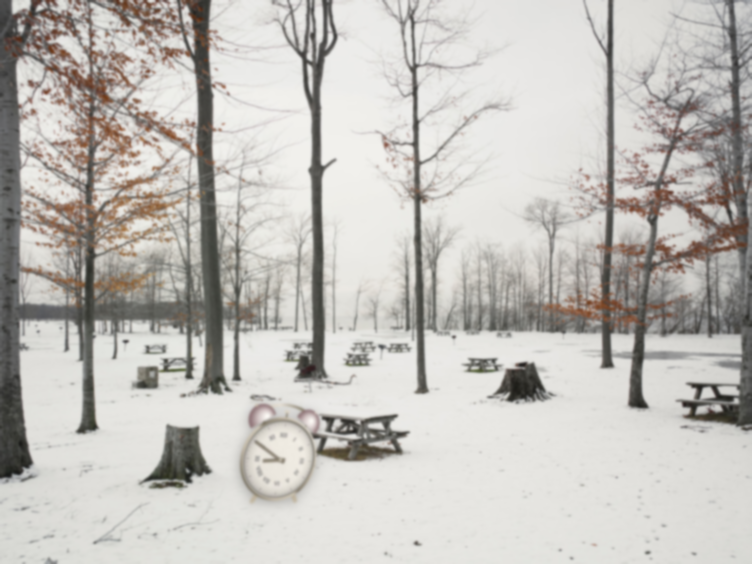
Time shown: **8:50**
